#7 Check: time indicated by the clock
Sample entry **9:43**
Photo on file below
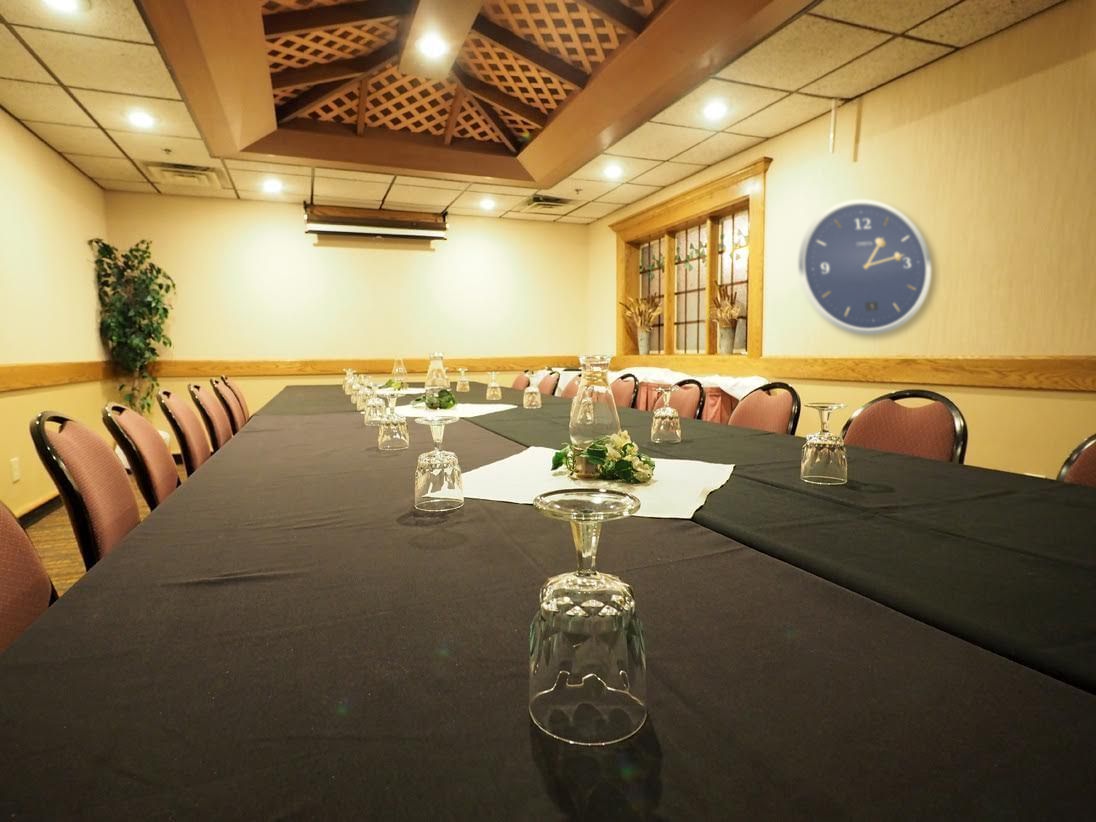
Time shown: **1:13**
